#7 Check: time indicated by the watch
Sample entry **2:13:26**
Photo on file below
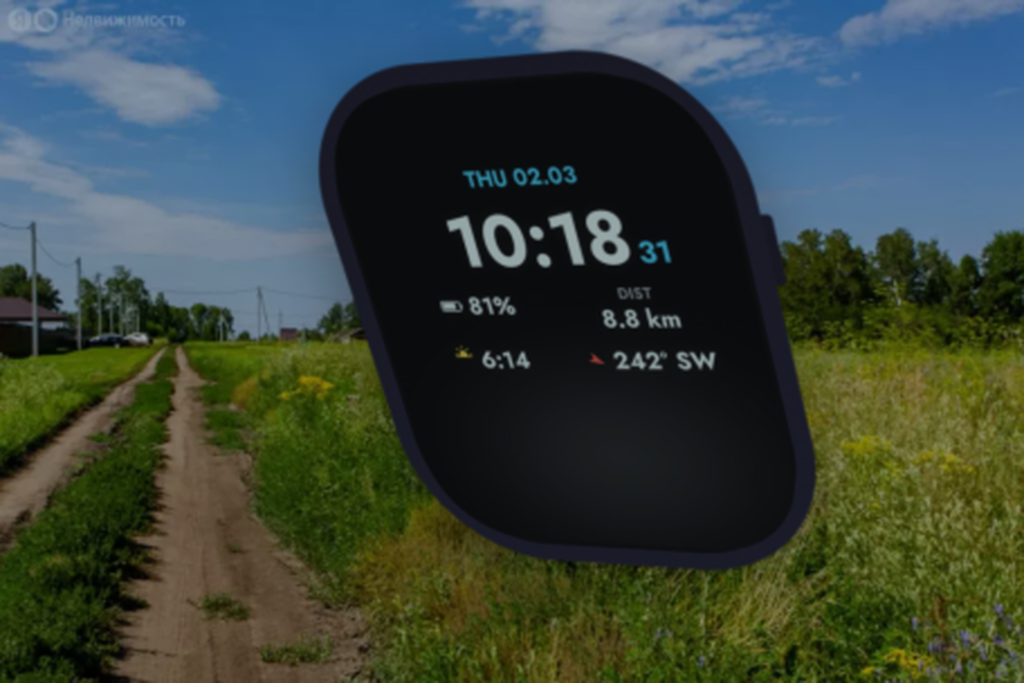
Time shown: **10:18:31**
